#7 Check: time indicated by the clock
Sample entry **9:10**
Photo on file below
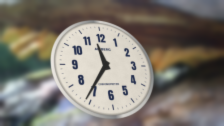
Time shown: **11:36**
